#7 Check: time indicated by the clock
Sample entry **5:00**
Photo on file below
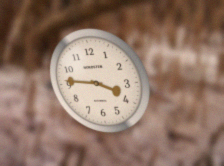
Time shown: **3:46**
